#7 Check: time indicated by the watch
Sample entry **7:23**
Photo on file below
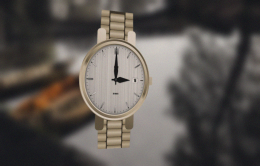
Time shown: **3:00**
